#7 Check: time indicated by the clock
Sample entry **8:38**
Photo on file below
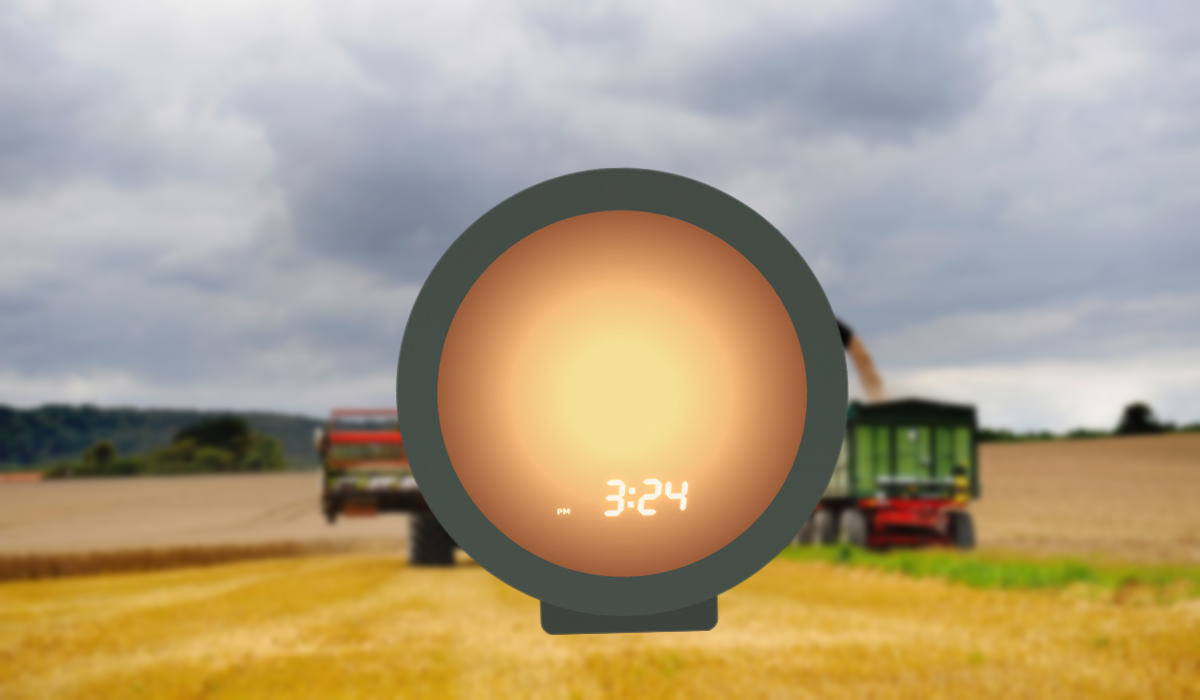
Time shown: **3:24**
